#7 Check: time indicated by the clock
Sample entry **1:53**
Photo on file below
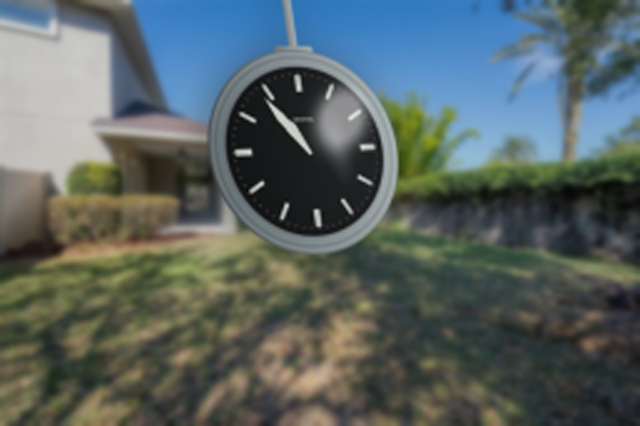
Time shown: **10:54**
